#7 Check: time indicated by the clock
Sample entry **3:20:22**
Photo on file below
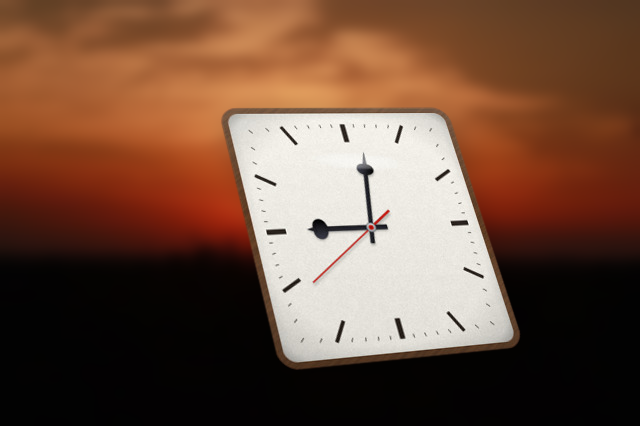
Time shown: **9:01:39**
